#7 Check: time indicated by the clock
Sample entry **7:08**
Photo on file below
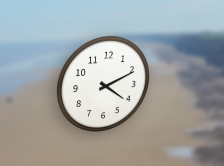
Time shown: **4:11**
